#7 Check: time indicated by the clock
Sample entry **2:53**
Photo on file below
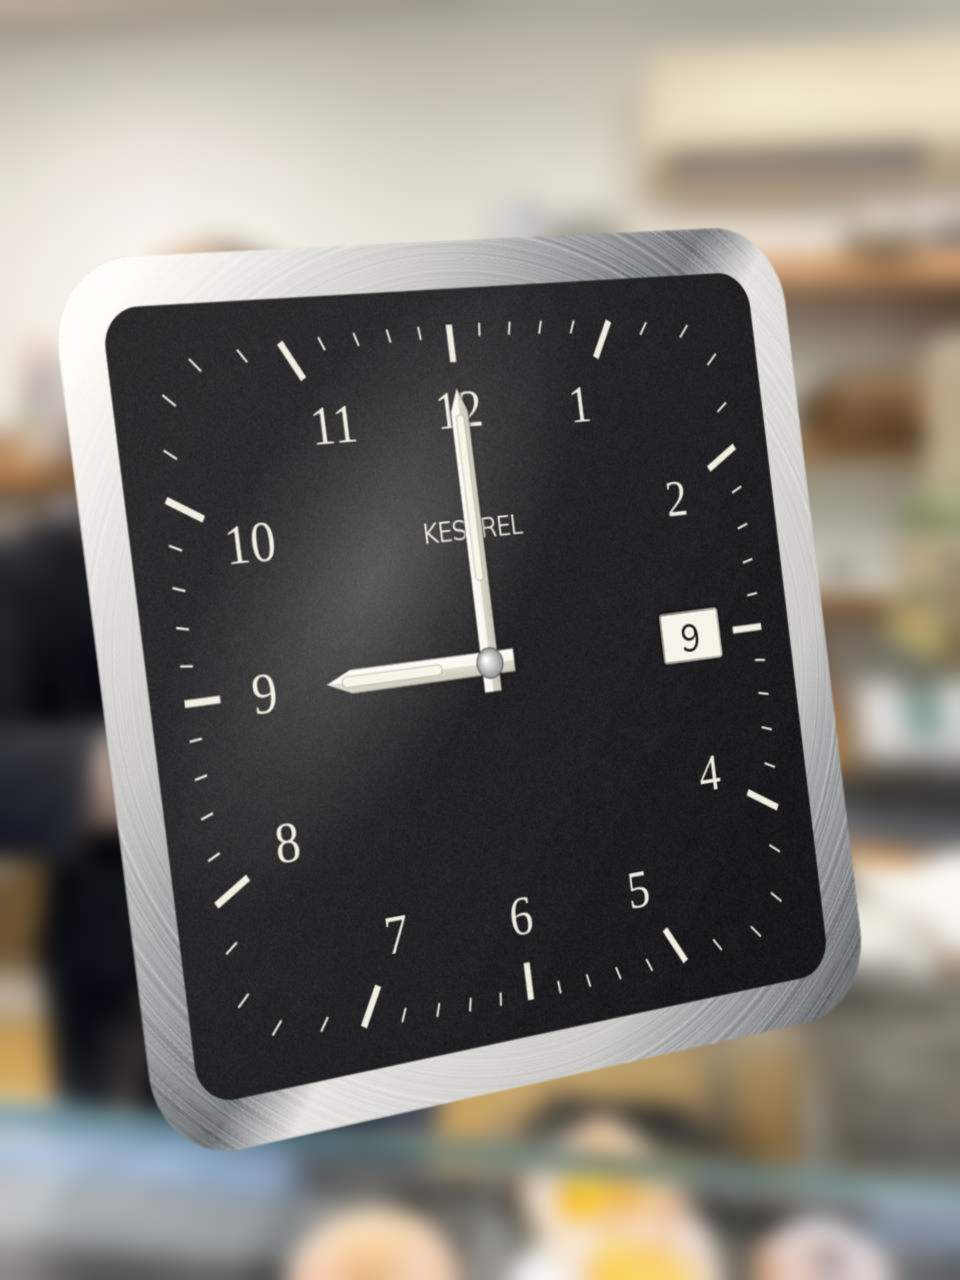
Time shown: **9:00**
